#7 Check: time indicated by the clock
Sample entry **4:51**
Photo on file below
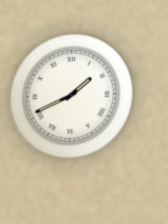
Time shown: **1:41**
